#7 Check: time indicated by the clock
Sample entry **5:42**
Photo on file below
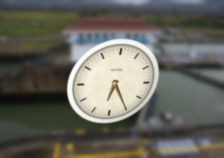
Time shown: **6:25**
